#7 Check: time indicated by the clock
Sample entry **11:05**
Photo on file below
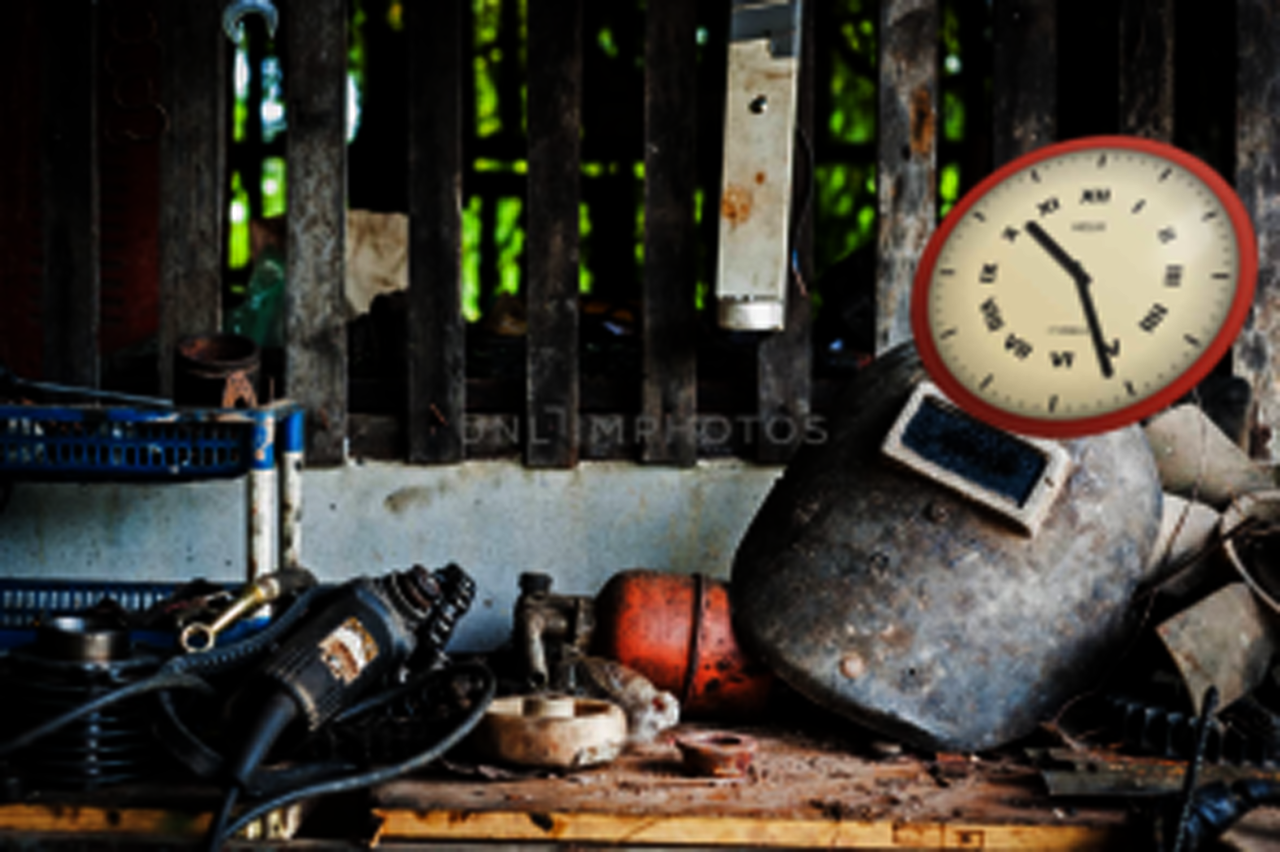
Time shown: **10:26**
